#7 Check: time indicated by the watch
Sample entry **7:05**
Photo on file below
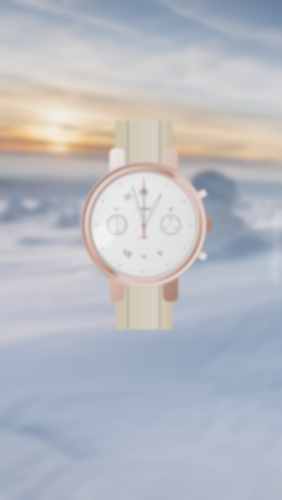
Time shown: **12:57**
